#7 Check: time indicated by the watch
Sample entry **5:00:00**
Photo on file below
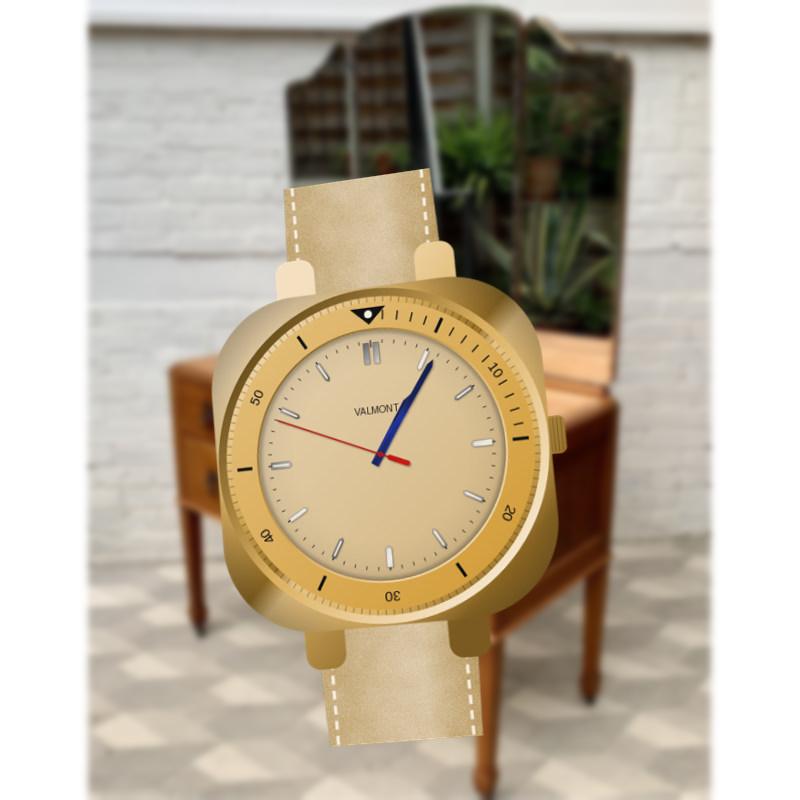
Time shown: **1:05:49**
